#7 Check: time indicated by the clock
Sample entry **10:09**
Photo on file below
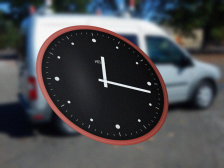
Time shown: **12:17**
